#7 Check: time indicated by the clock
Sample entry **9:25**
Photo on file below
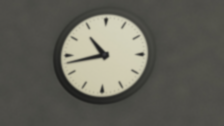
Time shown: **10:43**
